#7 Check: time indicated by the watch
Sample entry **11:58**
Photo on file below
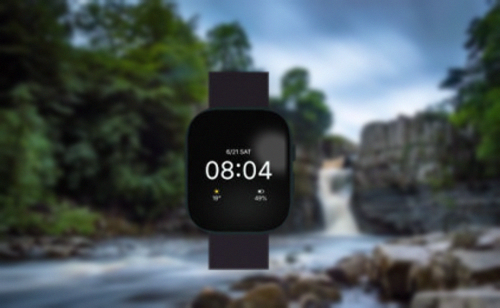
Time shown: **8:04**
